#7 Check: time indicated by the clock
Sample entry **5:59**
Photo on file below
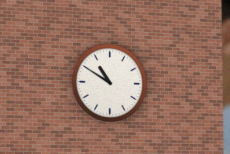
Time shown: **10:50**
